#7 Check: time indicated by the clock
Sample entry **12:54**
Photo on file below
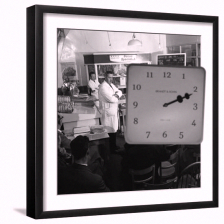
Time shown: **2:11**
